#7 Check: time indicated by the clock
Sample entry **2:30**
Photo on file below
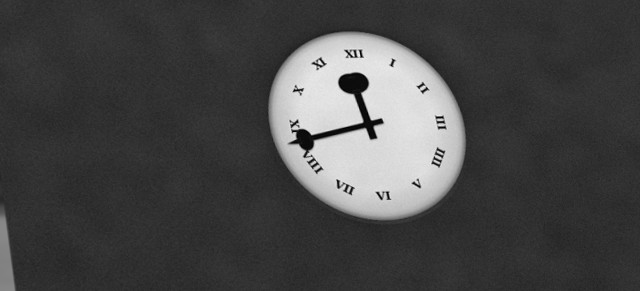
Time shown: **11:43**
